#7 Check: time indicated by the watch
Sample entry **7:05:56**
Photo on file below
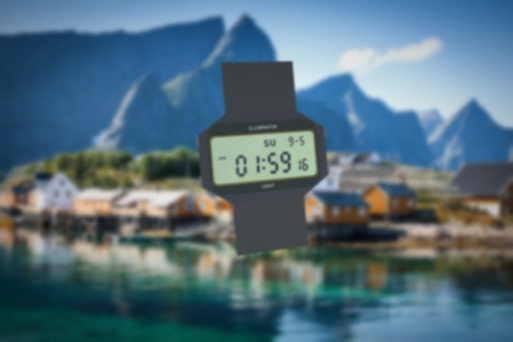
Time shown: **1:59:16**
